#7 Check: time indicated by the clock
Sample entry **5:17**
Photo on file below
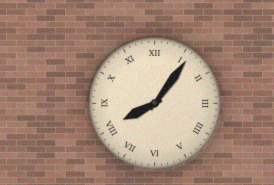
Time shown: **8:06**
